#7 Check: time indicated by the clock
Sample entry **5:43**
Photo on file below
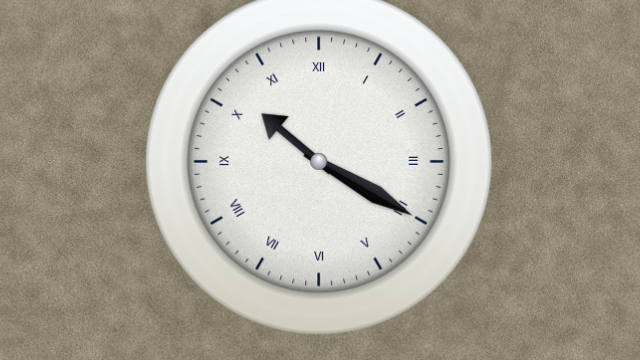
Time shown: **10:20**
